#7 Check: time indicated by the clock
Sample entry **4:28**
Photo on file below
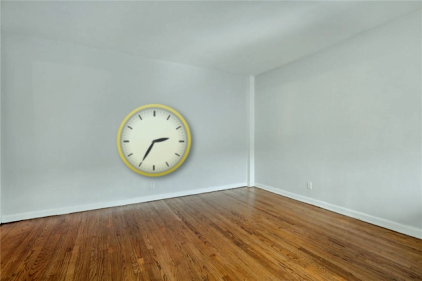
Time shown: **2:35**
